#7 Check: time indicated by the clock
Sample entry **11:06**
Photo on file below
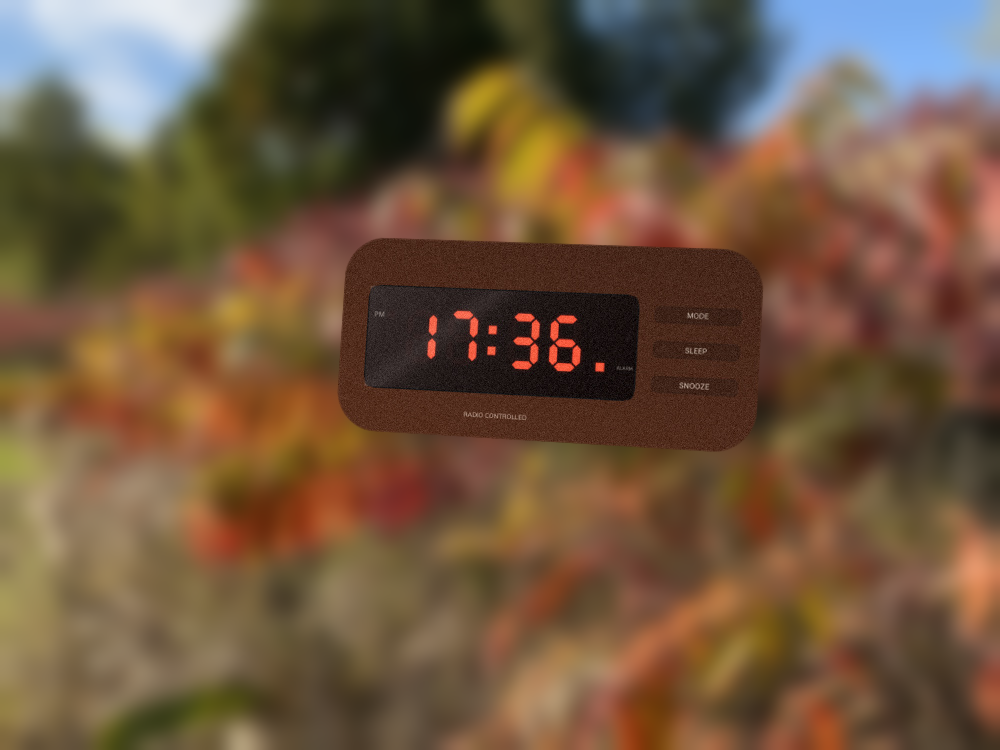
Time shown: **17:36**
